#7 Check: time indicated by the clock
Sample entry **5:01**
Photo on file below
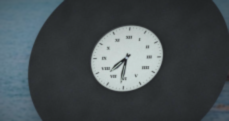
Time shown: **7:31**
